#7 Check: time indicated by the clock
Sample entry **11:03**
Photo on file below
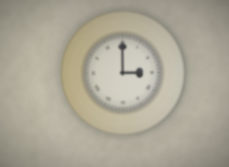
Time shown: **3:00**
